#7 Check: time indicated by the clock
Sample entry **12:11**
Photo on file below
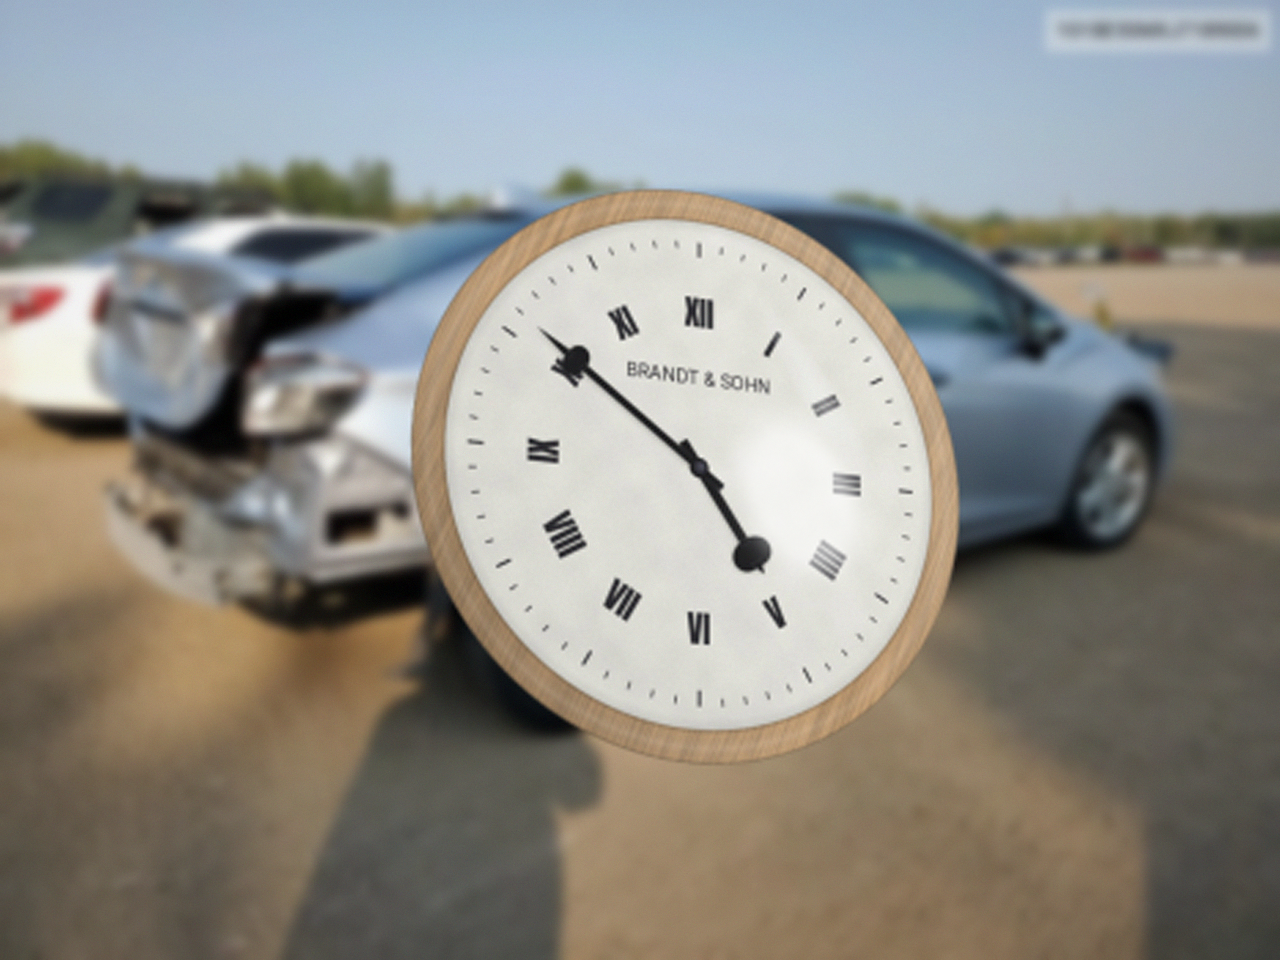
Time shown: **4:51**
